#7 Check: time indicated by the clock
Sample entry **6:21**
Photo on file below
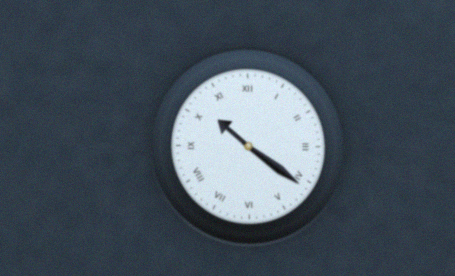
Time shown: **10:21**
